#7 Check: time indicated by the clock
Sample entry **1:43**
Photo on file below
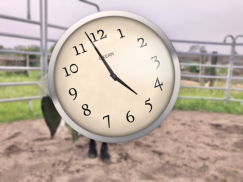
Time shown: **4:58**
